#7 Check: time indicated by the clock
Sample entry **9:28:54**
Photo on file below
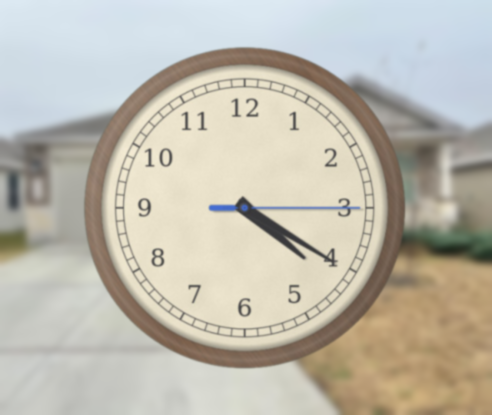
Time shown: **4:20:15**
